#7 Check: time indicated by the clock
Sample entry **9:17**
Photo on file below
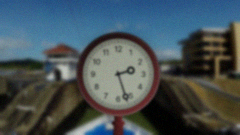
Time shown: **2:27**
